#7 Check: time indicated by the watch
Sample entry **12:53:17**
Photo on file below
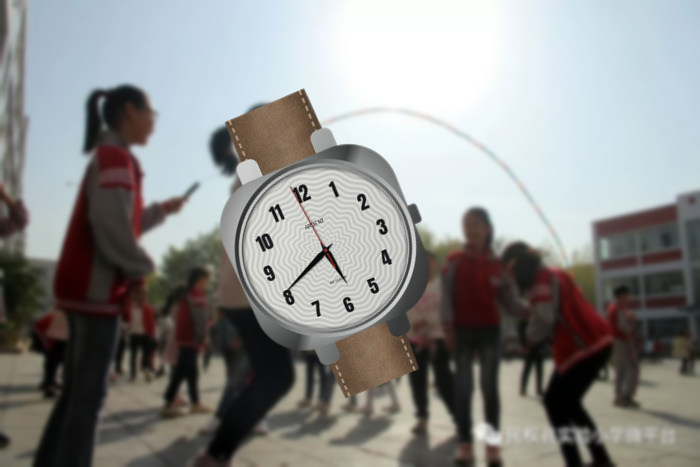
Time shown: **5:40:59**
